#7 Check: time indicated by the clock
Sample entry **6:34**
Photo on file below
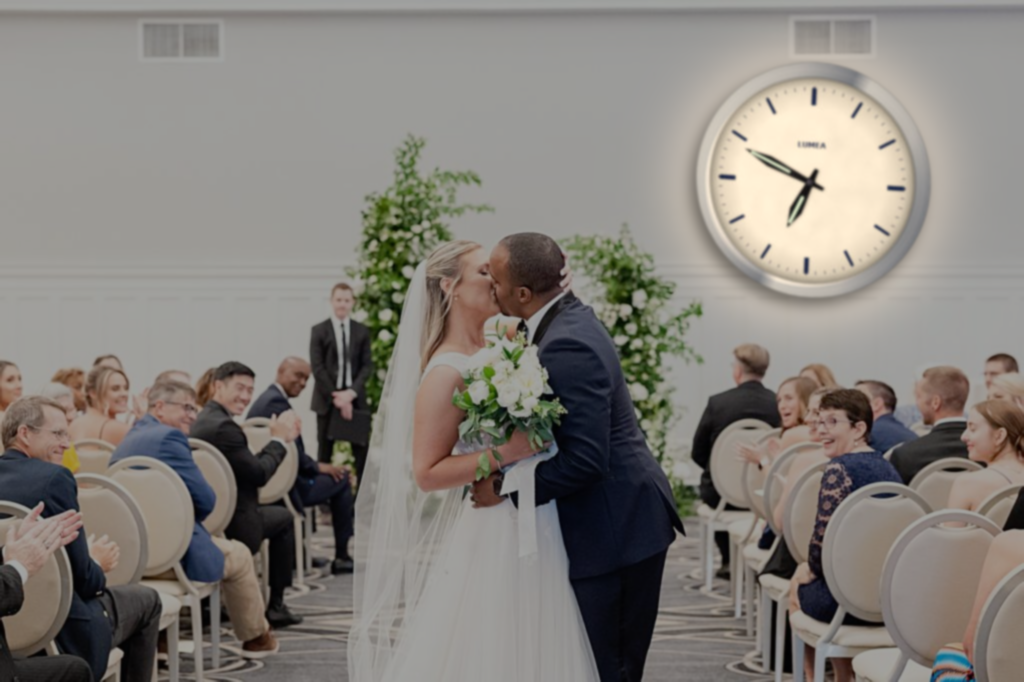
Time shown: **6:49**
